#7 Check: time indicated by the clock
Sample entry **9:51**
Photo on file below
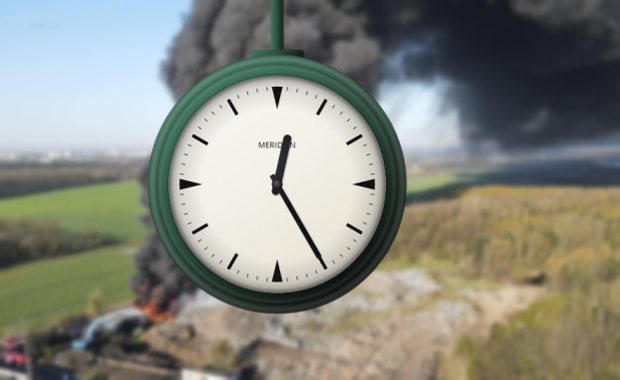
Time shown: **12:25**
